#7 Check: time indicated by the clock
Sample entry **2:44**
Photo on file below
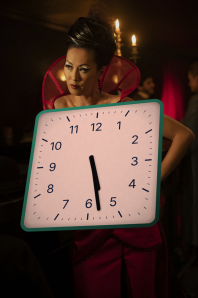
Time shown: **5:28**
